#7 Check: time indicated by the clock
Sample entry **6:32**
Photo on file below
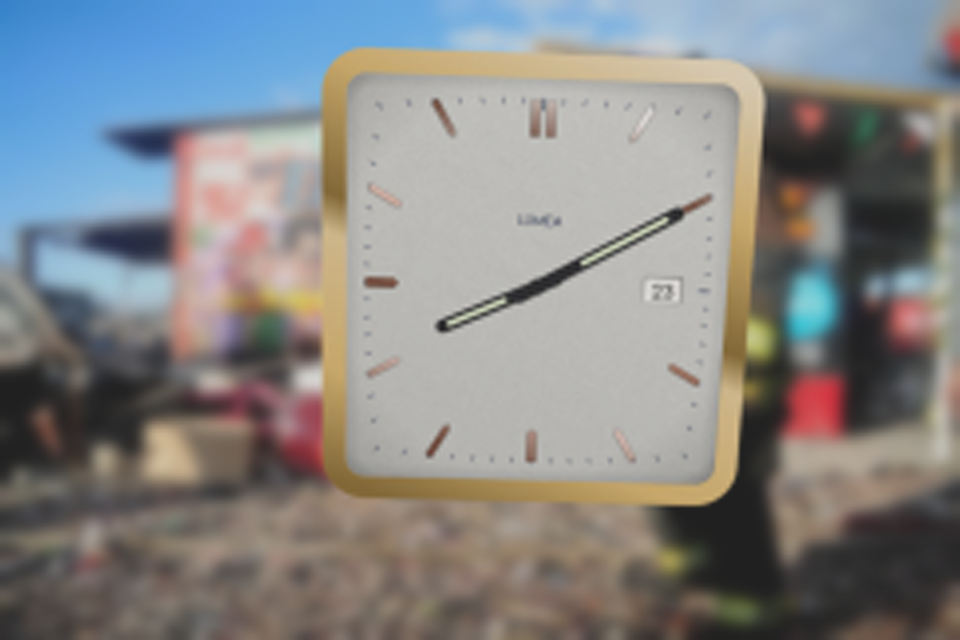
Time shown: **8:10**
